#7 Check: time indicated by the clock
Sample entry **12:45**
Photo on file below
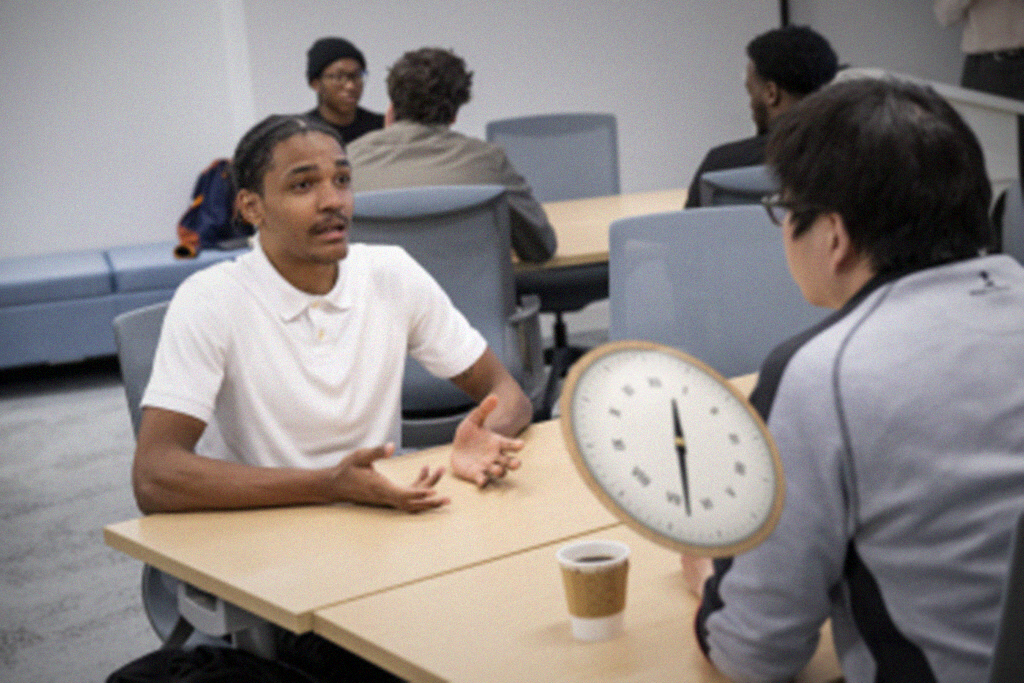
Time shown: **12:33**
